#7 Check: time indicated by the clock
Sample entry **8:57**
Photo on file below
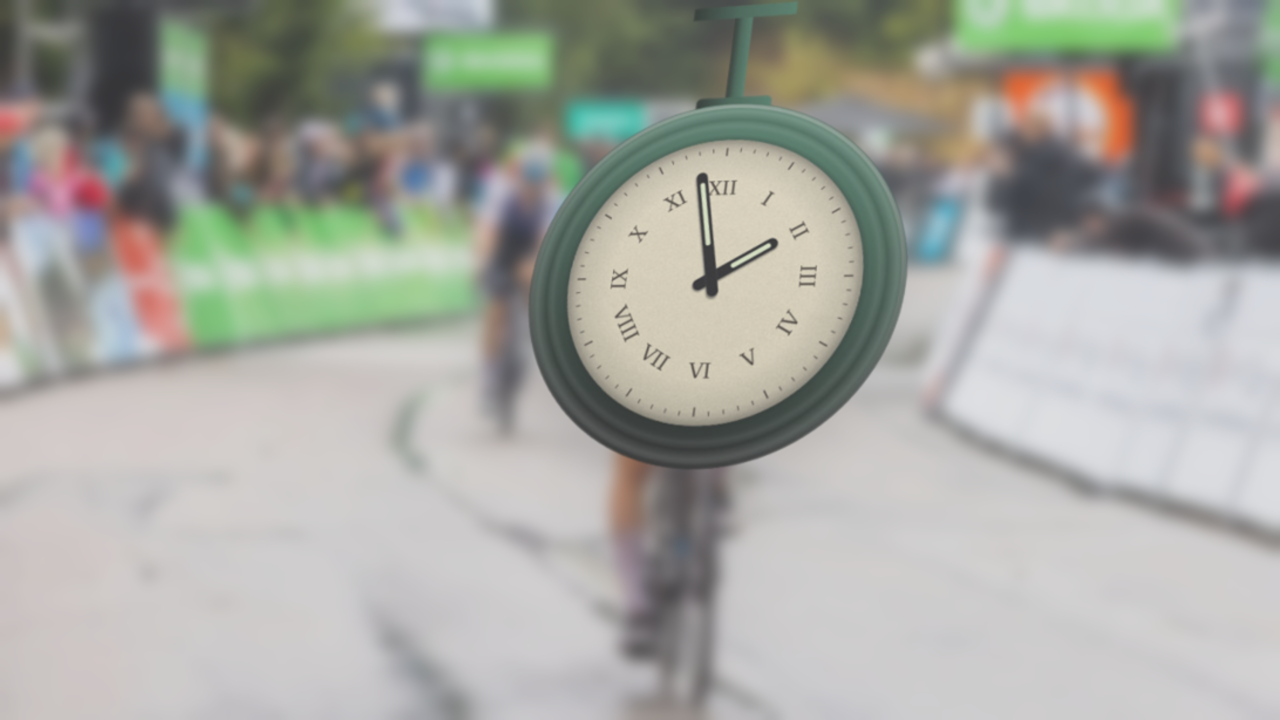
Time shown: **1:58**
